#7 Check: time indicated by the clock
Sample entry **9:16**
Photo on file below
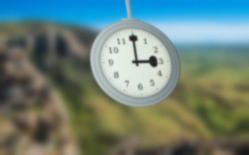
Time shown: **3:00**
